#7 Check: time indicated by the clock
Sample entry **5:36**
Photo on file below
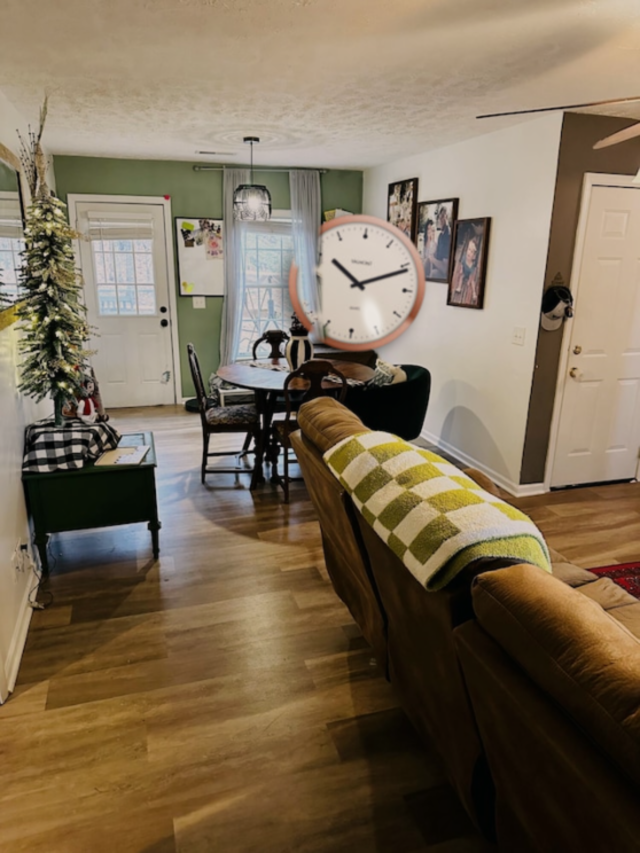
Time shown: **10:11**
